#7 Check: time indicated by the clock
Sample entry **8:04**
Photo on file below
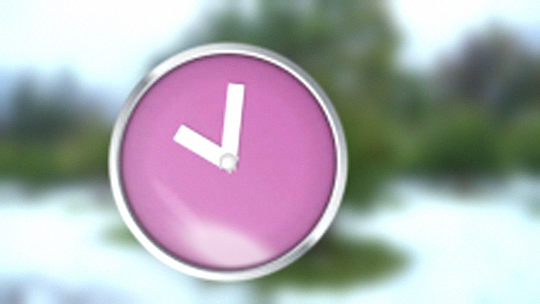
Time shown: **10:01**
